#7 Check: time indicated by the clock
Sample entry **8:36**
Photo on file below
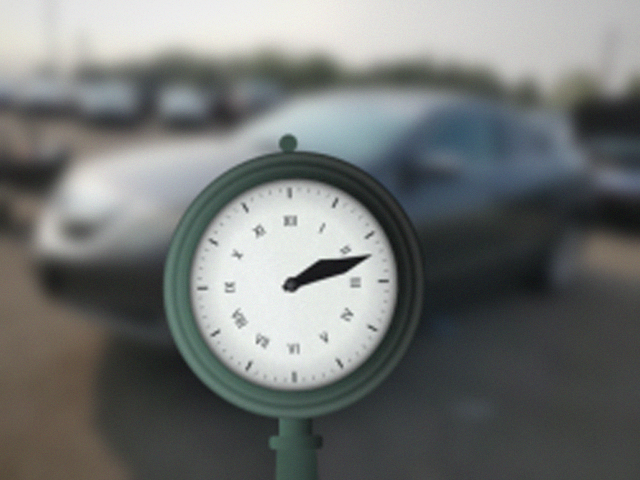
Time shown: **2:12**
